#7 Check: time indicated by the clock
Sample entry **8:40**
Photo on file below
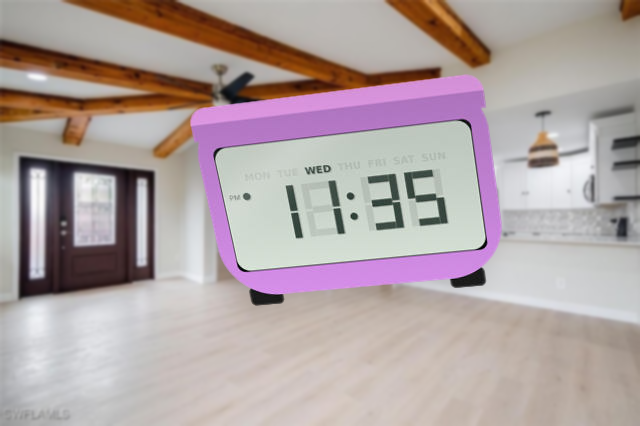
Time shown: **11:35**
